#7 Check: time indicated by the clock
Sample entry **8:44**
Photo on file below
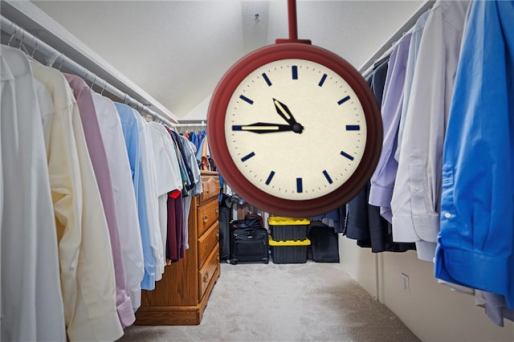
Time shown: **10:45**
